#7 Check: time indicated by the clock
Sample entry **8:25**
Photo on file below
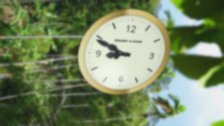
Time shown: **8:49**
